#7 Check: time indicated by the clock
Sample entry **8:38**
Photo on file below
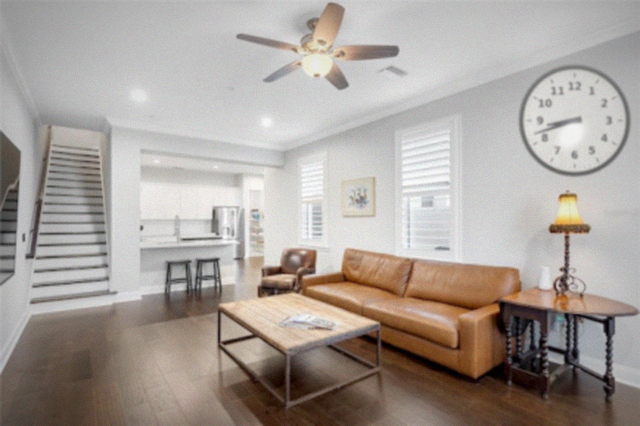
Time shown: **8:42**
